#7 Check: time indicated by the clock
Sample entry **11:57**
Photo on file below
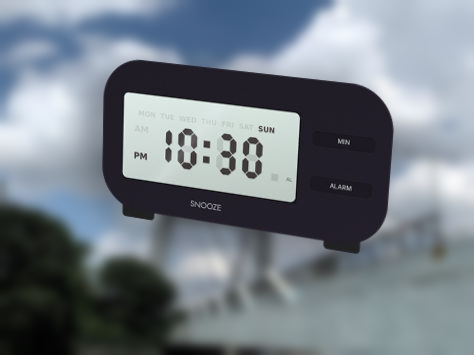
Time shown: **10:30**
